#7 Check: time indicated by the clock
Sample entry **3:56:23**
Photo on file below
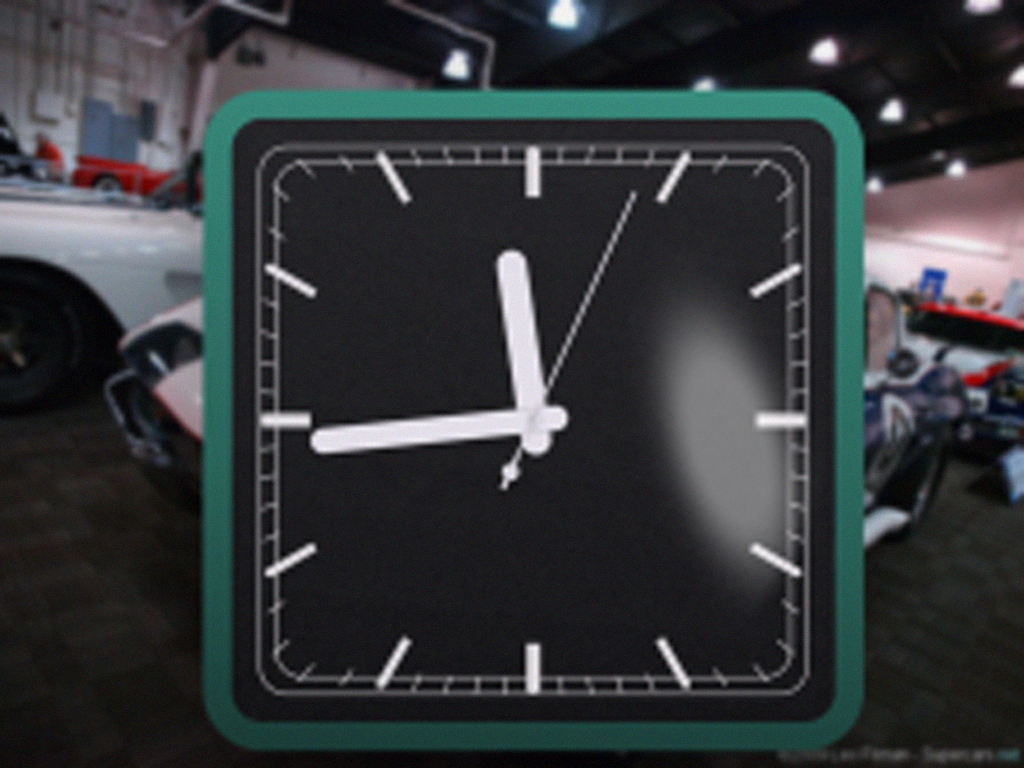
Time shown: **11:44:04**
